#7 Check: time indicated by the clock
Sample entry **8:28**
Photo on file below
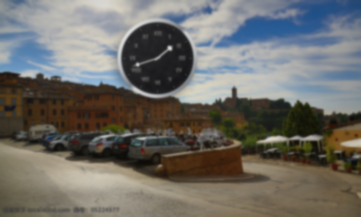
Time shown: **1:42**
